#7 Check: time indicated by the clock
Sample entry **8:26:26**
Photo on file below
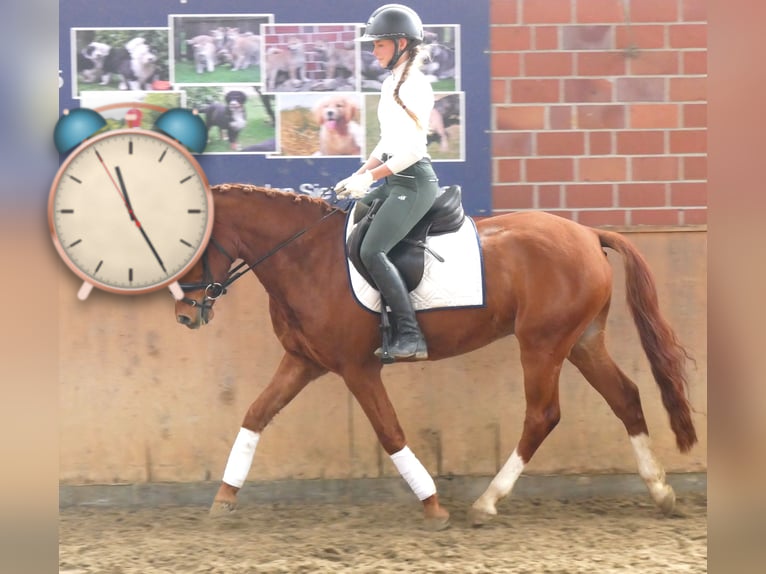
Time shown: **11:24:55**
